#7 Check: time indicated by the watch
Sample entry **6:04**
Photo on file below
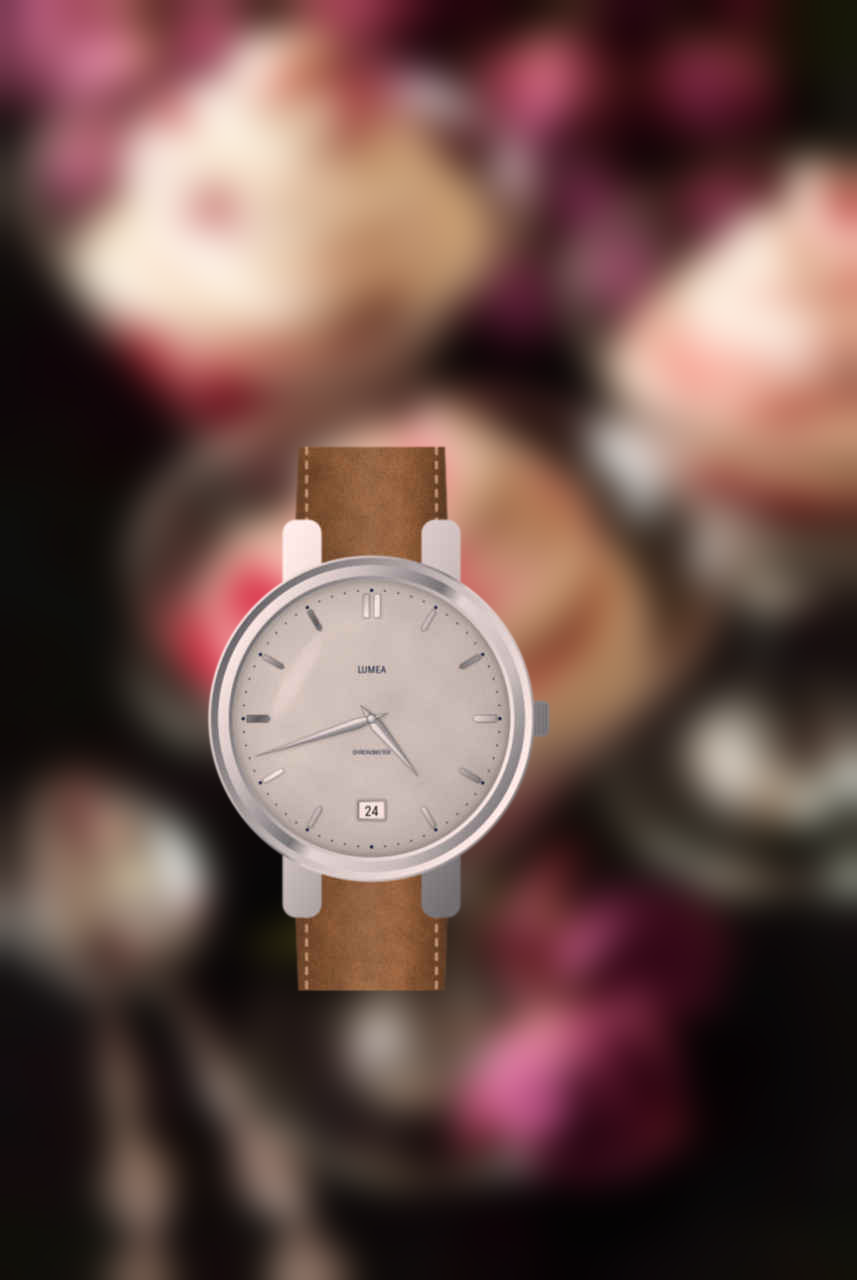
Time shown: **4:42**
